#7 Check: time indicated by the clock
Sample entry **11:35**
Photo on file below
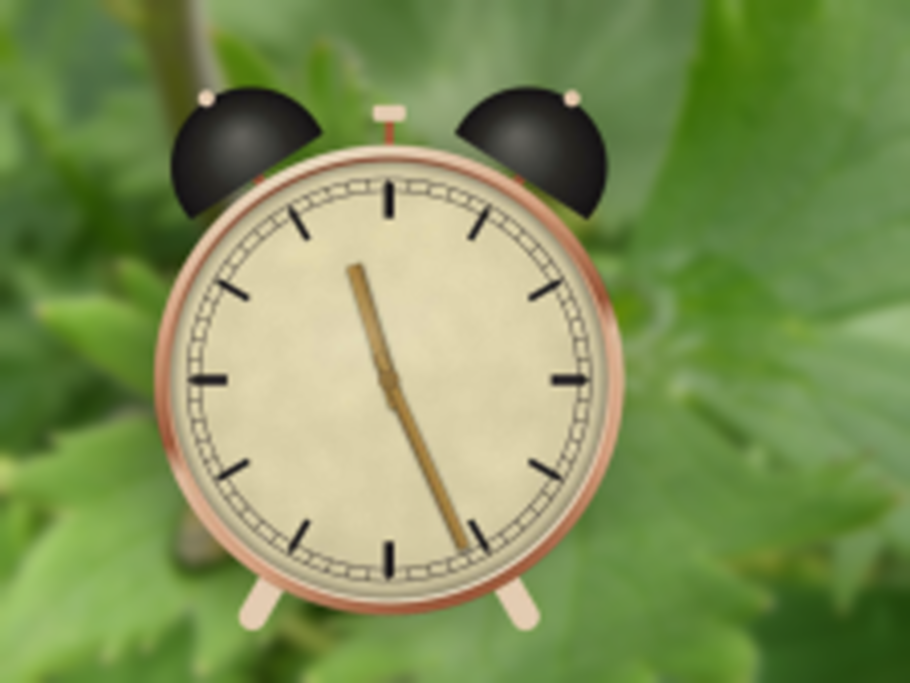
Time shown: **11:26**
